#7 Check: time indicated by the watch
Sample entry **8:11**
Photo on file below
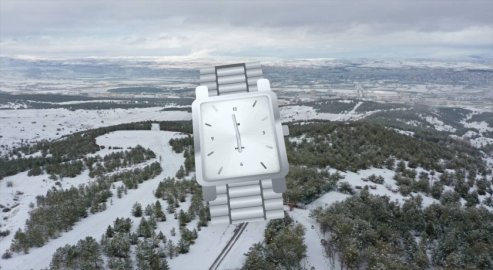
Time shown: **5:59**
